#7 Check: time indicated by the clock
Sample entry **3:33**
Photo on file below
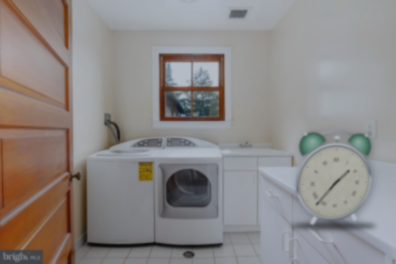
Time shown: **1:37**
